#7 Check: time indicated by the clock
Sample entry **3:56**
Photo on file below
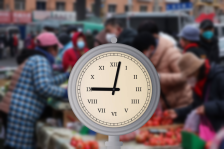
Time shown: **9:02**
